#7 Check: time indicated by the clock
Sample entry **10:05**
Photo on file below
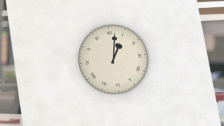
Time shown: **1:02**
